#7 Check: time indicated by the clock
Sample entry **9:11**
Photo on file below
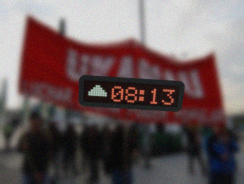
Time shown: **8:13**
